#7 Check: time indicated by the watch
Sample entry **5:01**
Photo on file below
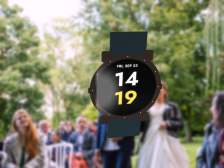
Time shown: **14:19**
